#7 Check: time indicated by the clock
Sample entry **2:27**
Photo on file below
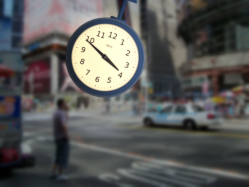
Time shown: **3:49**
